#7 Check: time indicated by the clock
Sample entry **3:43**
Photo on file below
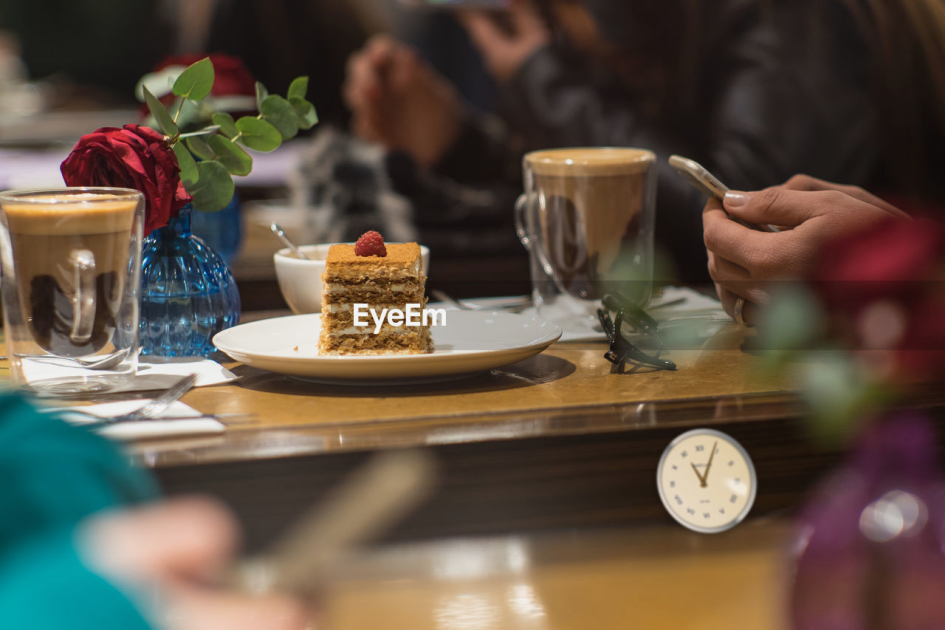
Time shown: **11:04**
